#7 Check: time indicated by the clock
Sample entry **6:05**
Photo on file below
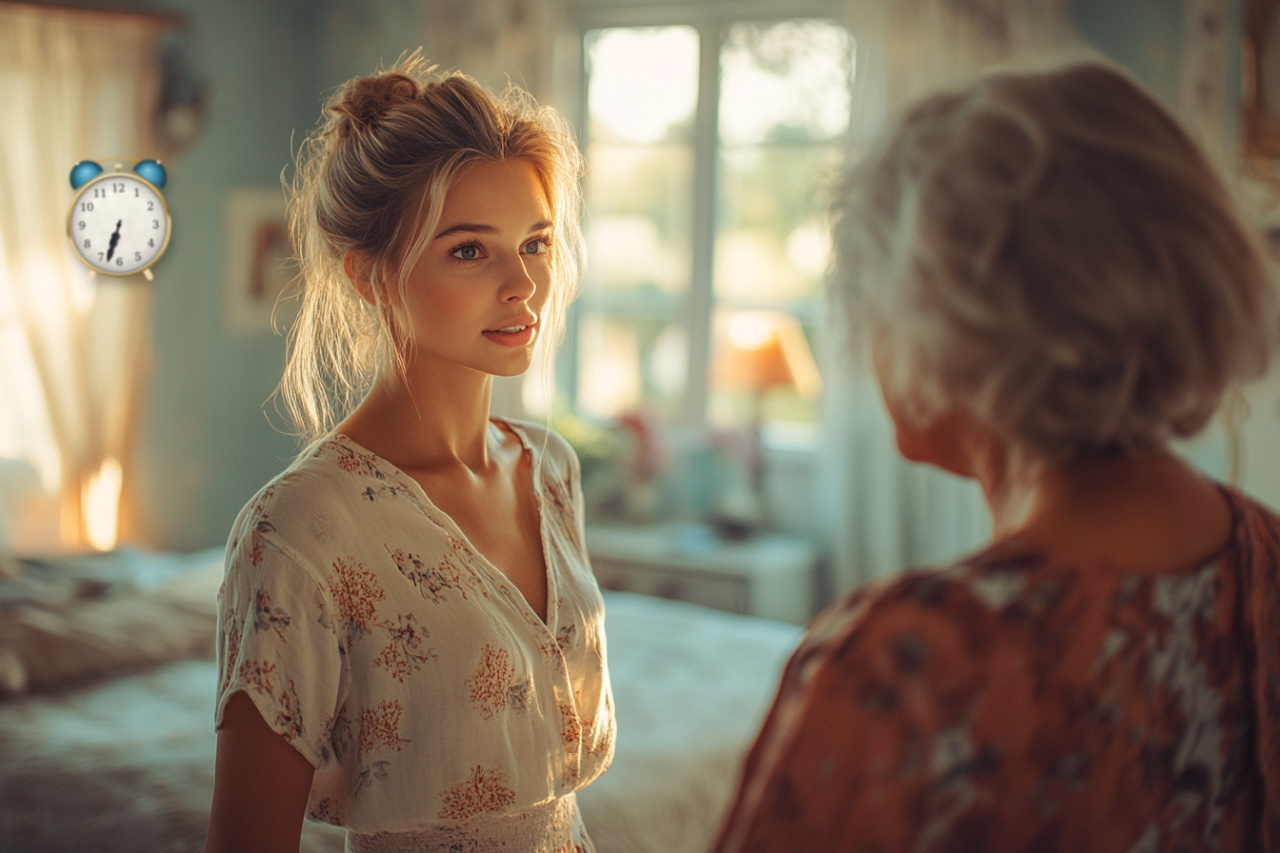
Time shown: **6:33**
